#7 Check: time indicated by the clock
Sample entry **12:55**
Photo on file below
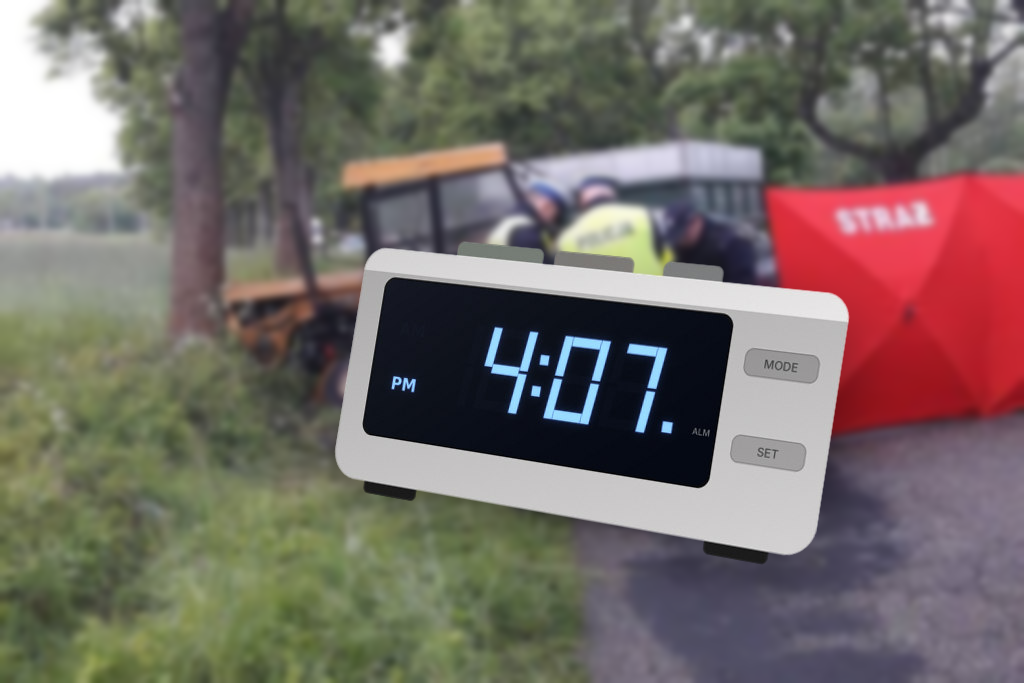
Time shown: **4:07**
